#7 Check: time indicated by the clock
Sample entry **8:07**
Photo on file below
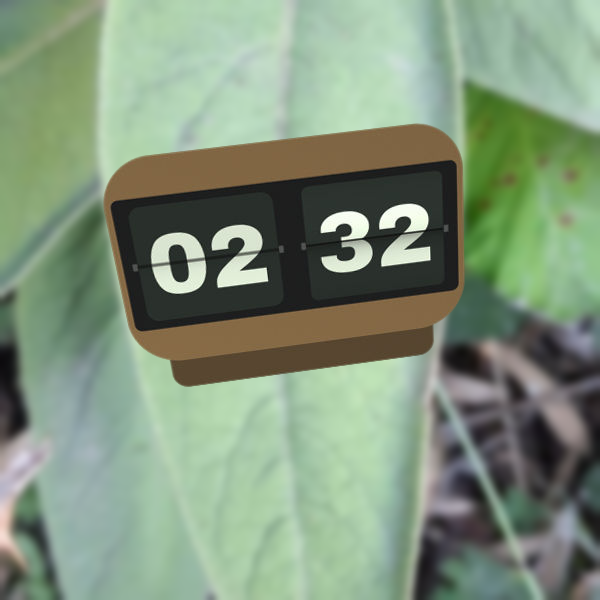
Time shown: **2:32**
